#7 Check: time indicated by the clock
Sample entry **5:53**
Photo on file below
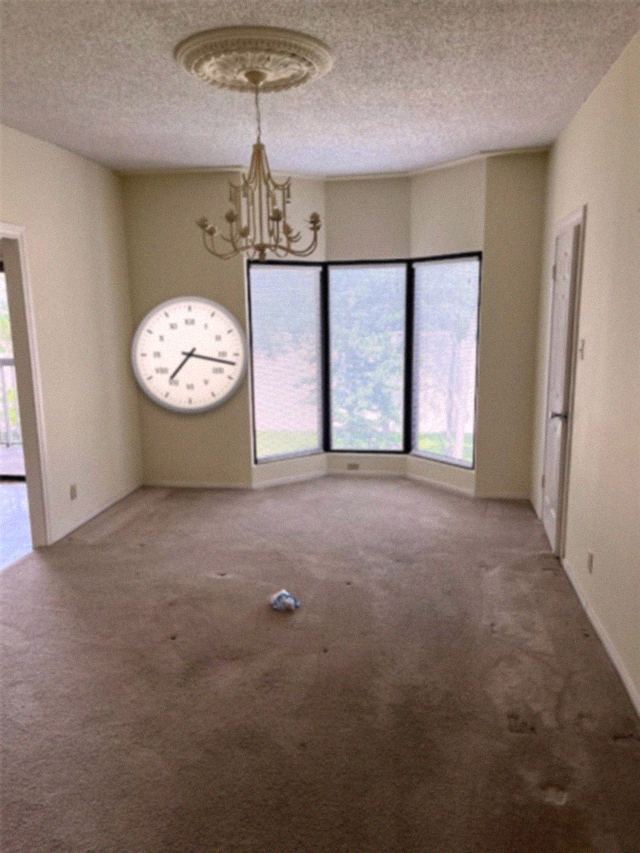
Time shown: **7:17**
